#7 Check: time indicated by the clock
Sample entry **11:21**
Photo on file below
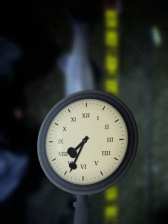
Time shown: **7:34**
